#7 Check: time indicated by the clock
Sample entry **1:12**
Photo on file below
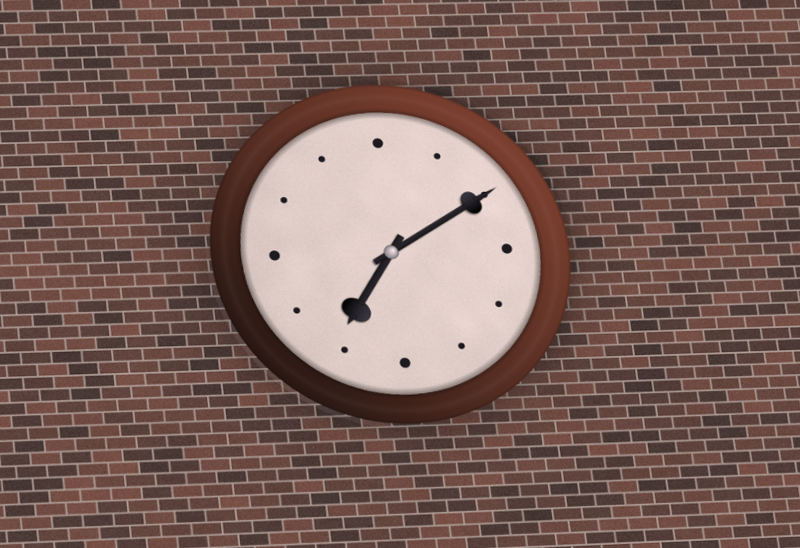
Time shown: **7:10**
